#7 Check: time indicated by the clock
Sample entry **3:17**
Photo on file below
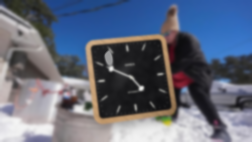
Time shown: **4:50**
